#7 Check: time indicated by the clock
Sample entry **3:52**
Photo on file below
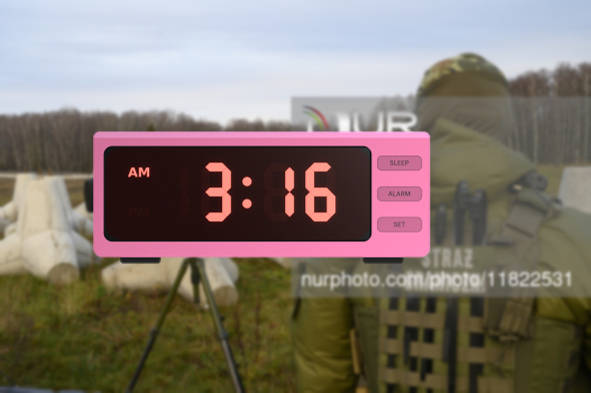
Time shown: **3:16**
